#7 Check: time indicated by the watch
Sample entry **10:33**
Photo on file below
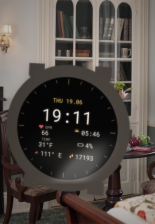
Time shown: **19:11**
